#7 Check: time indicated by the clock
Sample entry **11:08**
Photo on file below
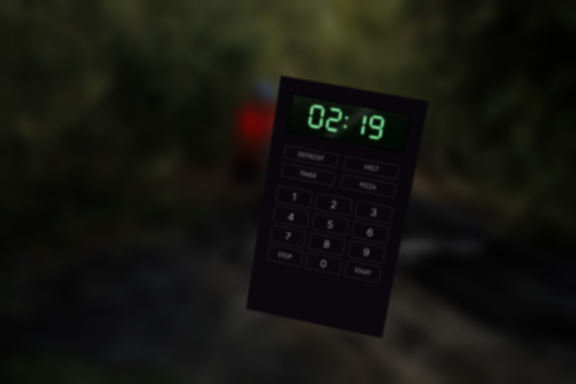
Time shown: **2:19**
